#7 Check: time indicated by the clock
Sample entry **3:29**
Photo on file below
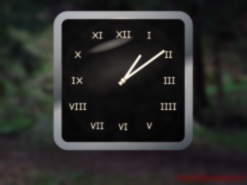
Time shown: **1:09**
